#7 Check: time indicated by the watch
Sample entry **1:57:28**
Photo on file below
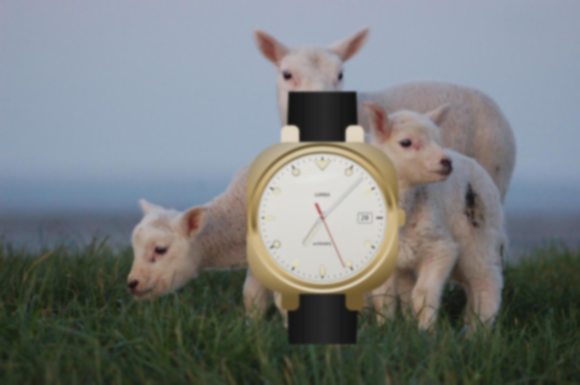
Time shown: **7:07:26**
